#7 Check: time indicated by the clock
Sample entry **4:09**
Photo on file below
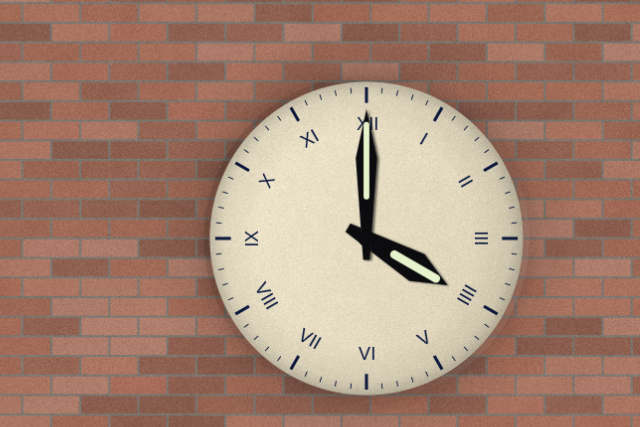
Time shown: **4:00**
